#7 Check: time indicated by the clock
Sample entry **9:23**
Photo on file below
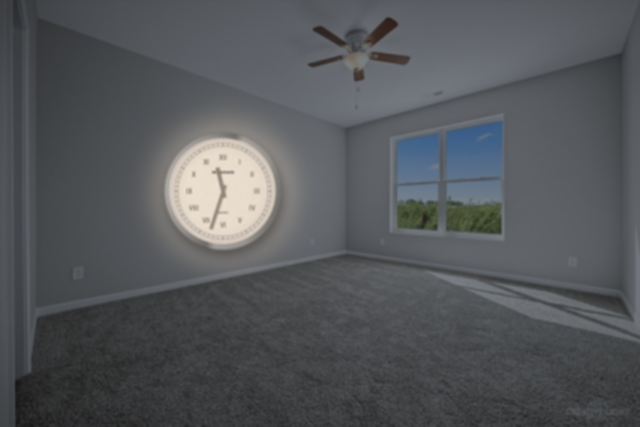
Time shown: **11:33**
